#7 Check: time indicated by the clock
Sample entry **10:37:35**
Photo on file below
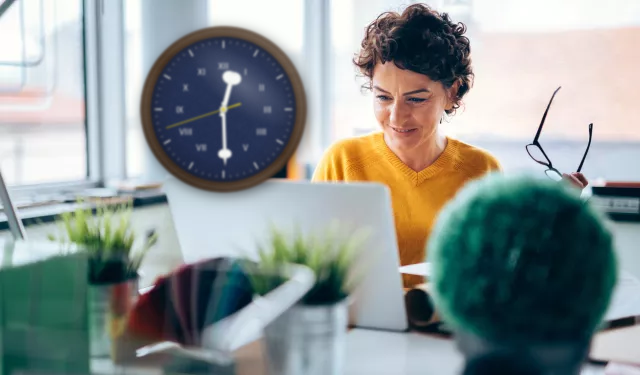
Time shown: **12:29:42**
